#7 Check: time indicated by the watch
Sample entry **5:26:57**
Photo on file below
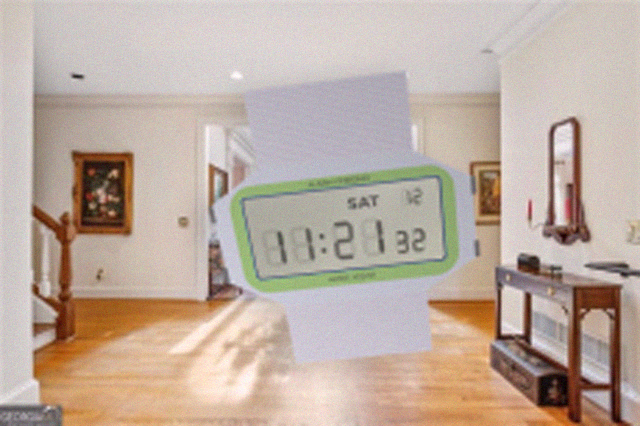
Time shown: **11:21:32**
